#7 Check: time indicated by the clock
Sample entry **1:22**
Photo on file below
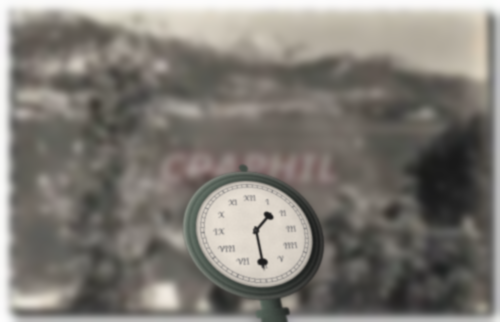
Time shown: **1:30**
